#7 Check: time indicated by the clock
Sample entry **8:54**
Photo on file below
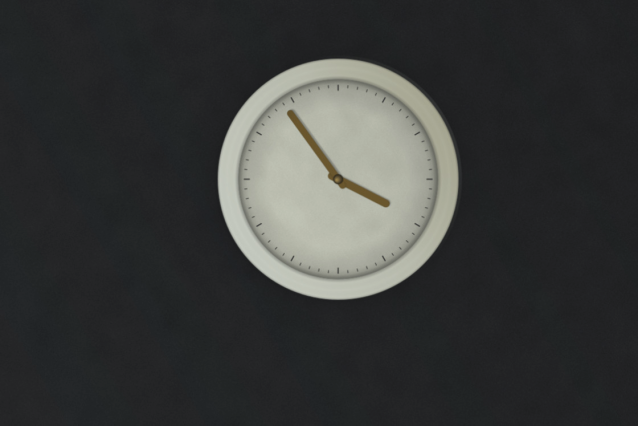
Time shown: **3:54**
